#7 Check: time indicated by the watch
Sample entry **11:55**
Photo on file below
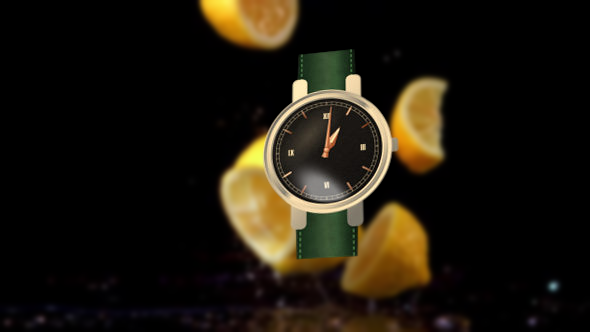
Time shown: **1:01**
